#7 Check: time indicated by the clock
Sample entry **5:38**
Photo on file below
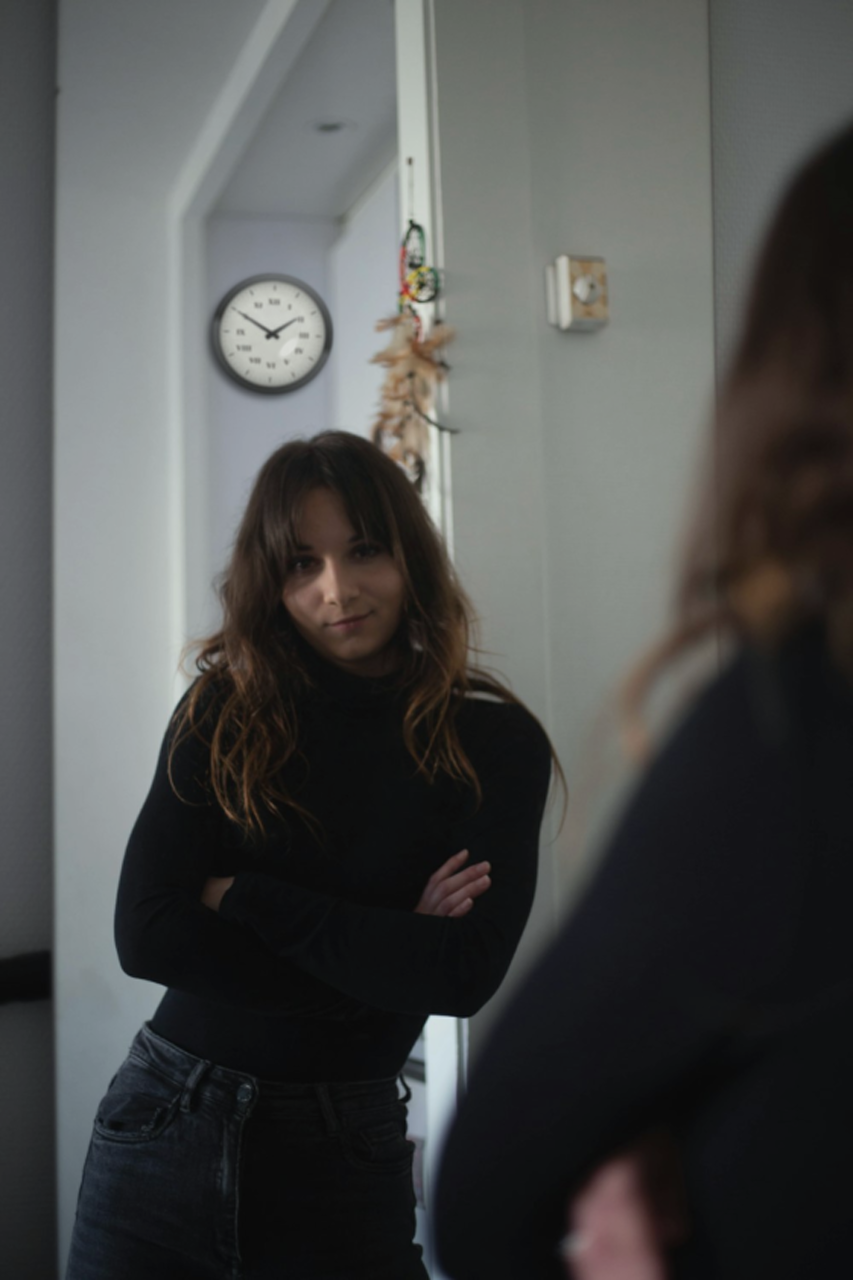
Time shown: **1:50**
